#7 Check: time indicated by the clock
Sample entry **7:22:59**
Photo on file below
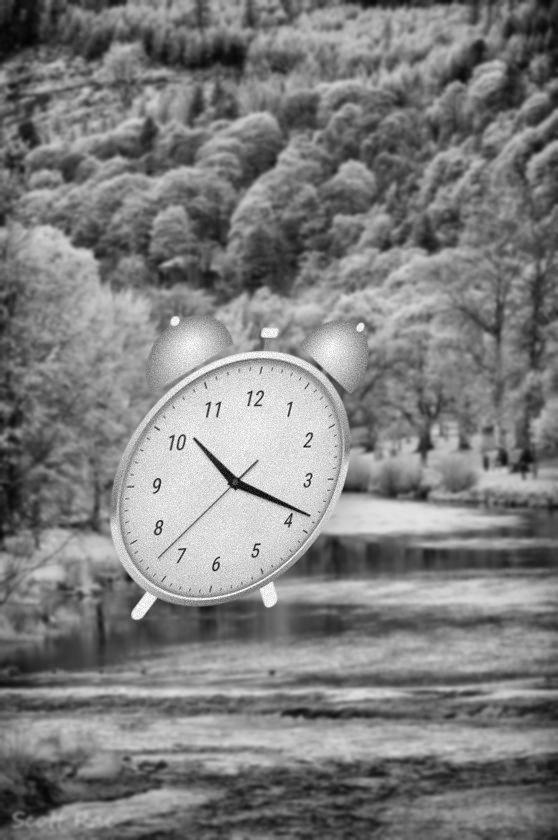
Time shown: **10:18:37**
